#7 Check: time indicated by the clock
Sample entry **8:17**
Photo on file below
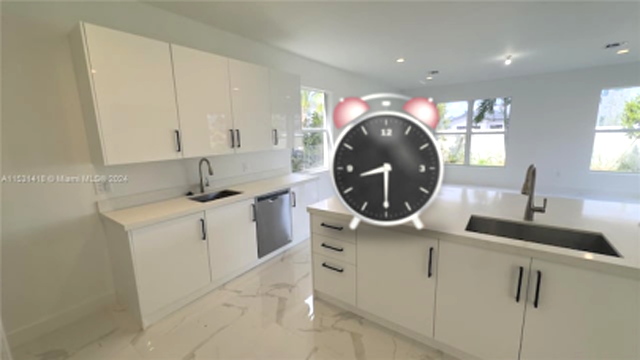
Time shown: **8:30**
